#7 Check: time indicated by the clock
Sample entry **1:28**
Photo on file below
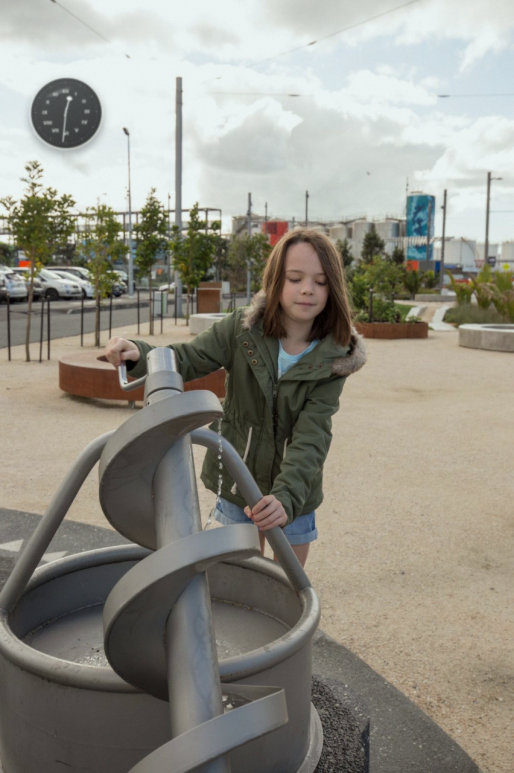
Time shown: **12:31**
